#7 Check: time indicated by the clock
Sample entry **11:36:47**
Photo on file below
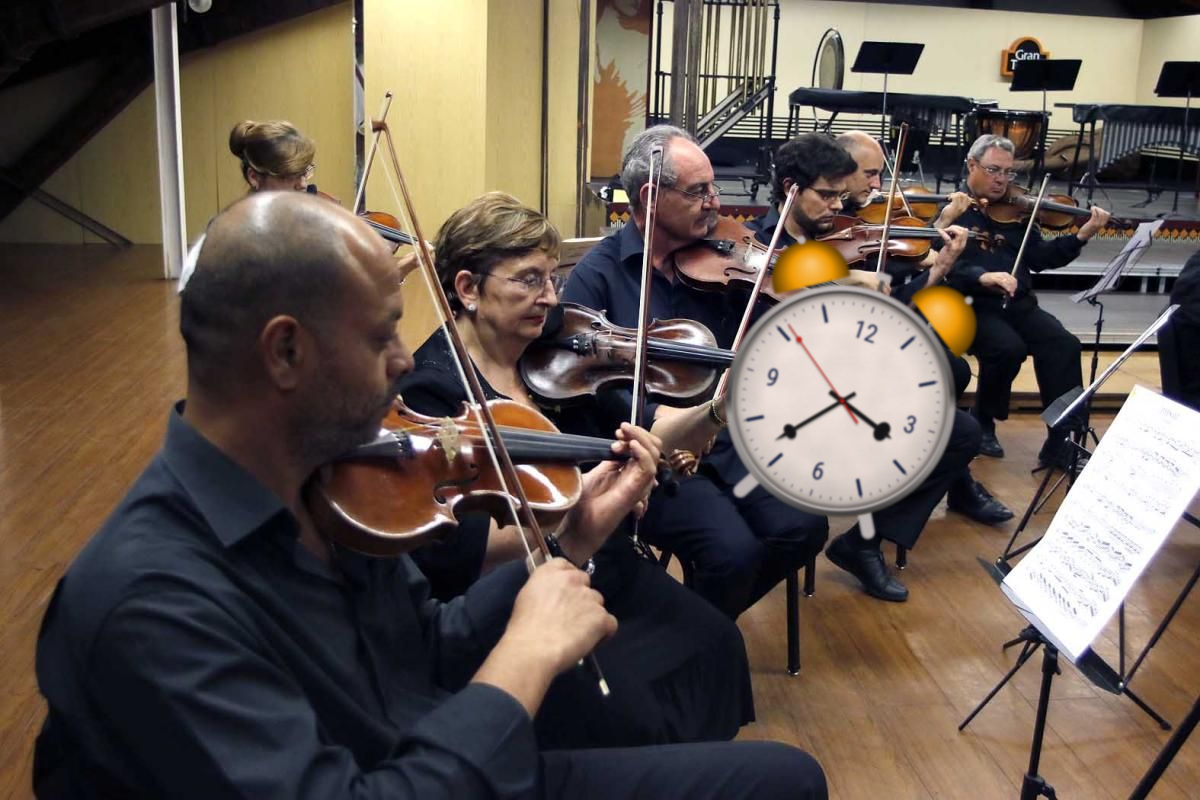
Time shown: **3:36:51**
